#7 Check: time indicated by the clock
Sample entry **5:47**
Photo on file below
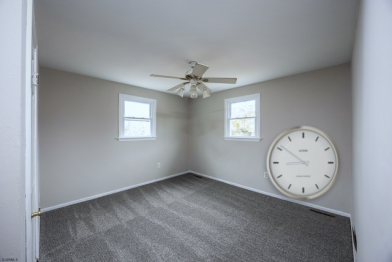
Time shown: **8:51**
